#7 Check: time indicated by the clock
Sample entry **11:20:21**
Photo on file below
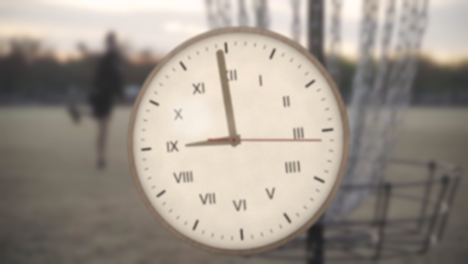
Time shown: **8:59:16**
